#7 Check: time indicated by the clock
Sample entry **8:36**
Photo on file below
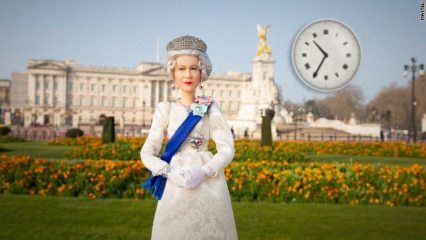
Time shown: **10:35**
